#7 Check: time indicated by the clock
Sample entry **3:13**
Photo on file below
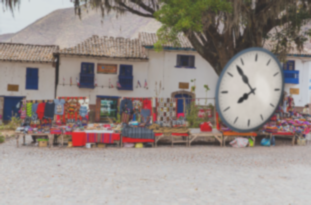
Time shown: **7:53**
